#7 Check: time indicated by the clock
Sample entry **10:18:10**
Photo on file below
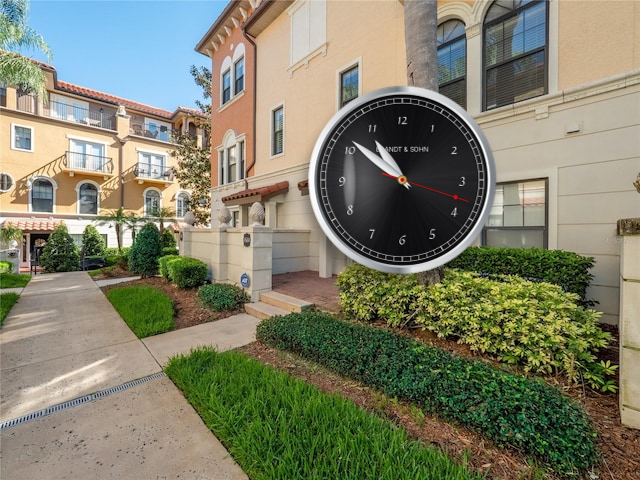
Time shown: **10:51:18**
